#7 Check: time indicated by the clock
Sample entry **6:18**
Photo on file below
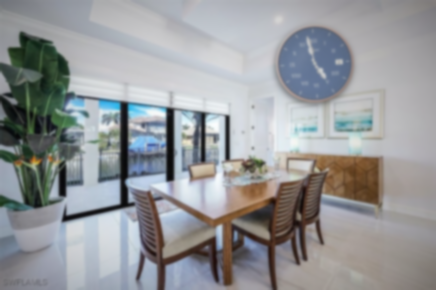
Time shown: **4:58**
